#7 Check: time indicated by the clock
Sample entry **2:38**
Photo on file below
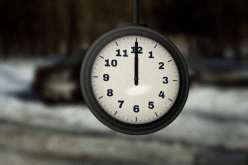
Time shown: **12:00**
